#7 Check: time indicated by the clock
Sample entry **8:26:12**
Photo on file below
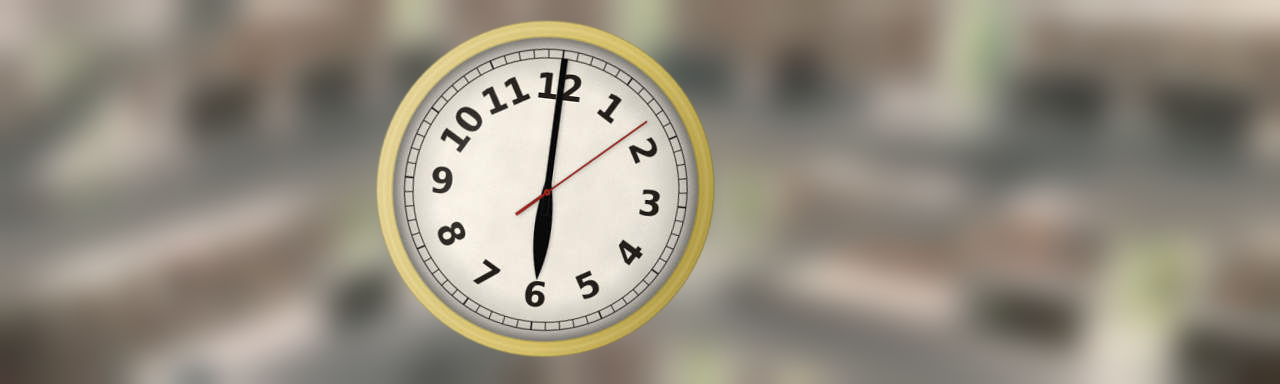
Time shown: **6:00:08**
